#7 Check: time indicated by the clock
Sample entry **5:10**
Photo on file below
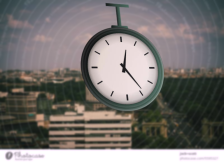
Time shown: **12:24**
